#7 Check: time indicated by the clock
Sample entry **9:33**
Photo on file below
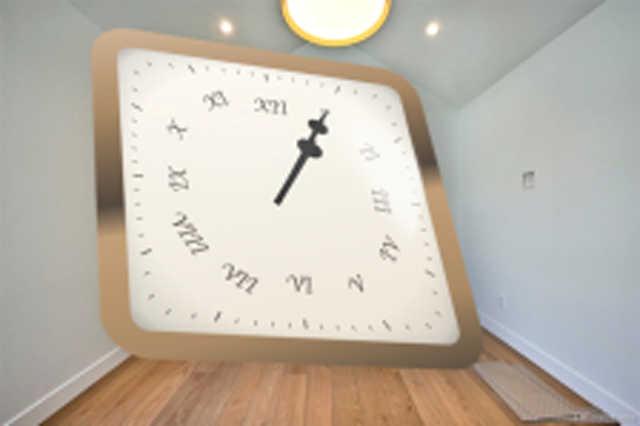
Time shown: **1:05**
